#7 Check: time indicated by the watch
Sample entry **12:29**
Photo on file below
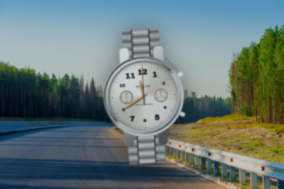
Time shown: **11:40**
